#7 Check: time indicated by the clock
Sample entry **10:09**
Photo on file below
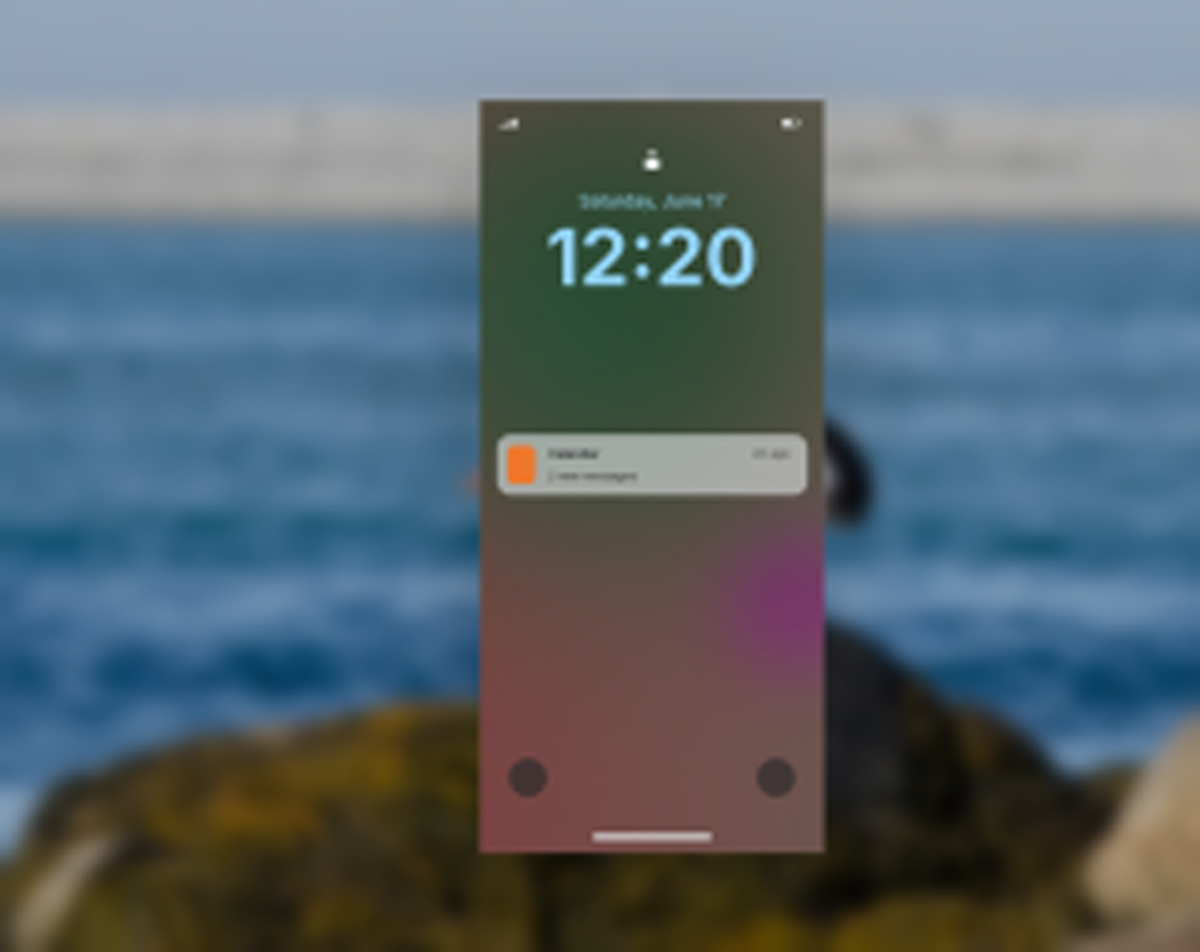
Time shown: **12:20**
